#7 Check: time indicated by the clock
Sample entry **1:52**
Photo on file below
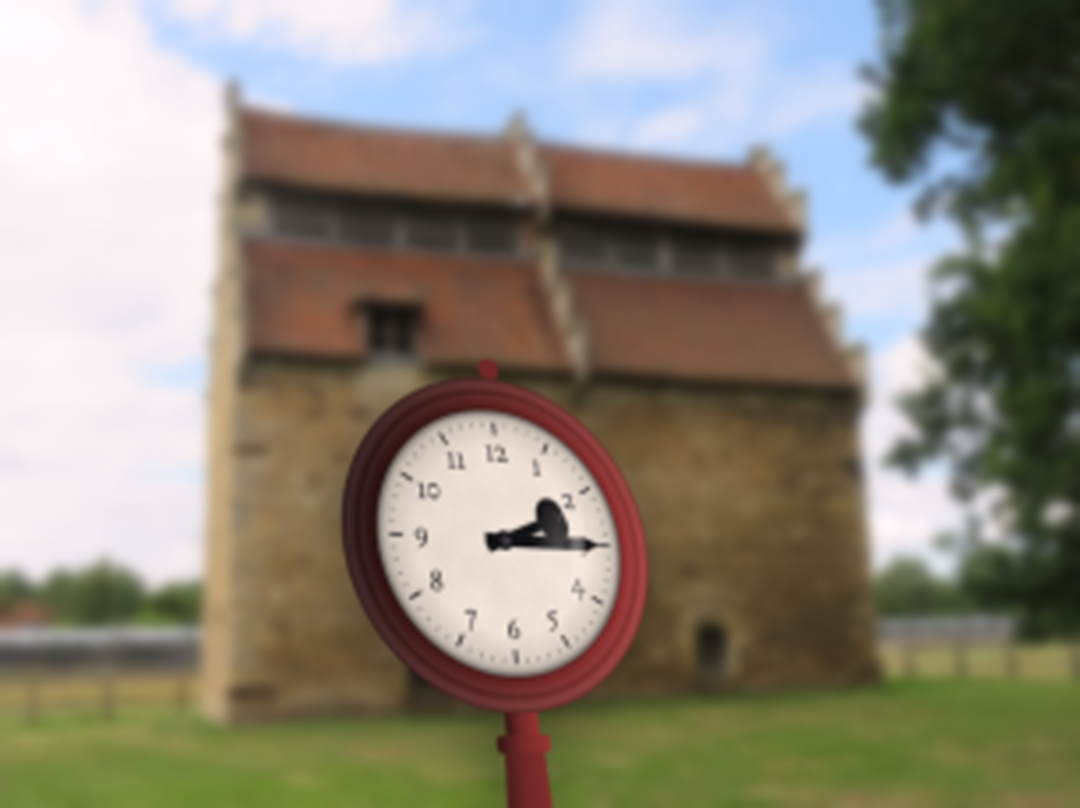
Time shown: **2:15**
